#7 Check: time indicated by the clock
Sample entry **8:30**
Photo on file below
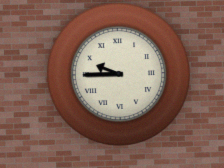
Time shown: **9:45**
